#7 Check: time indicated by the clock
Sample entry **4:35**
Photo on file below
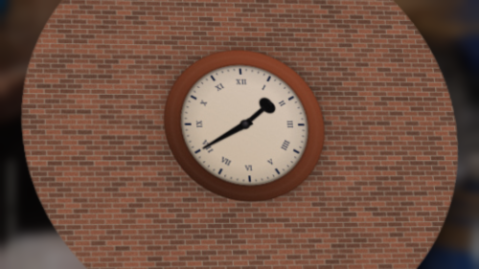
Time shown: **1:40**
